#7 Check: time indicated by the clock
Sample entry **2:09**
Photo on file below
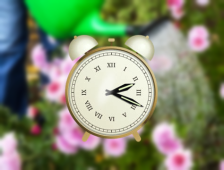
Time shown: **2:19**
